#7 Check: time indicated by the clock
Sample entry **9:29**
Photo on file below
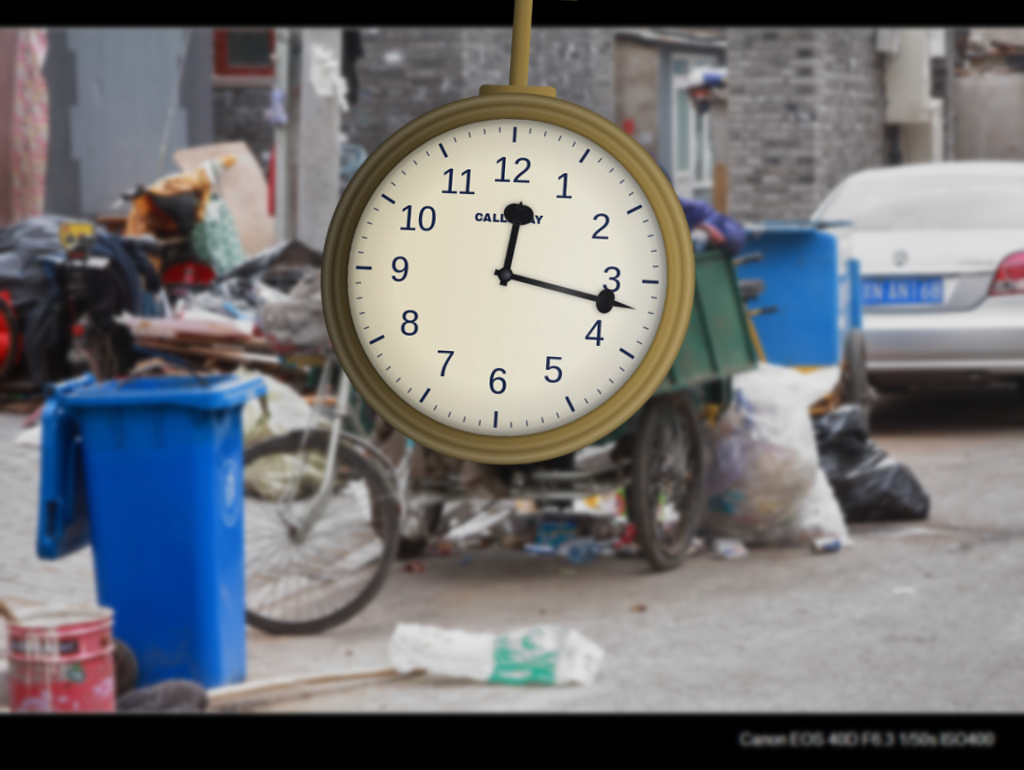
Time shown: **12:17**
